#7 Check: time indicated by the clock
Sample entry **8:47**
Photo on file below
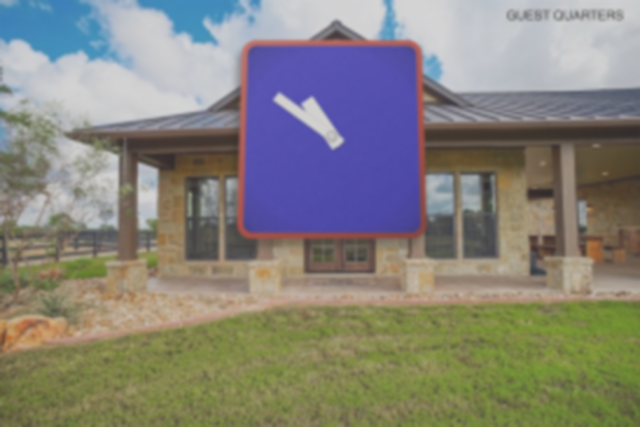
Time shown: **10:51**
